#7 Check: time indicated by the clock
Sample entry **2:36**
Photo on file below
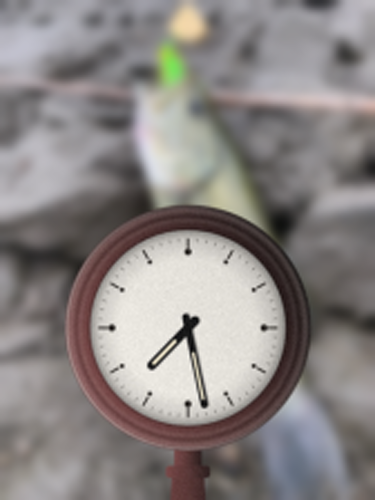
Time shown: **7:28**
